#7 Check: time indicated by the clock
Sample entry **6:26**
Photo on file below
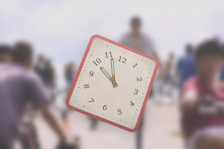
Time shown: **9:56**
